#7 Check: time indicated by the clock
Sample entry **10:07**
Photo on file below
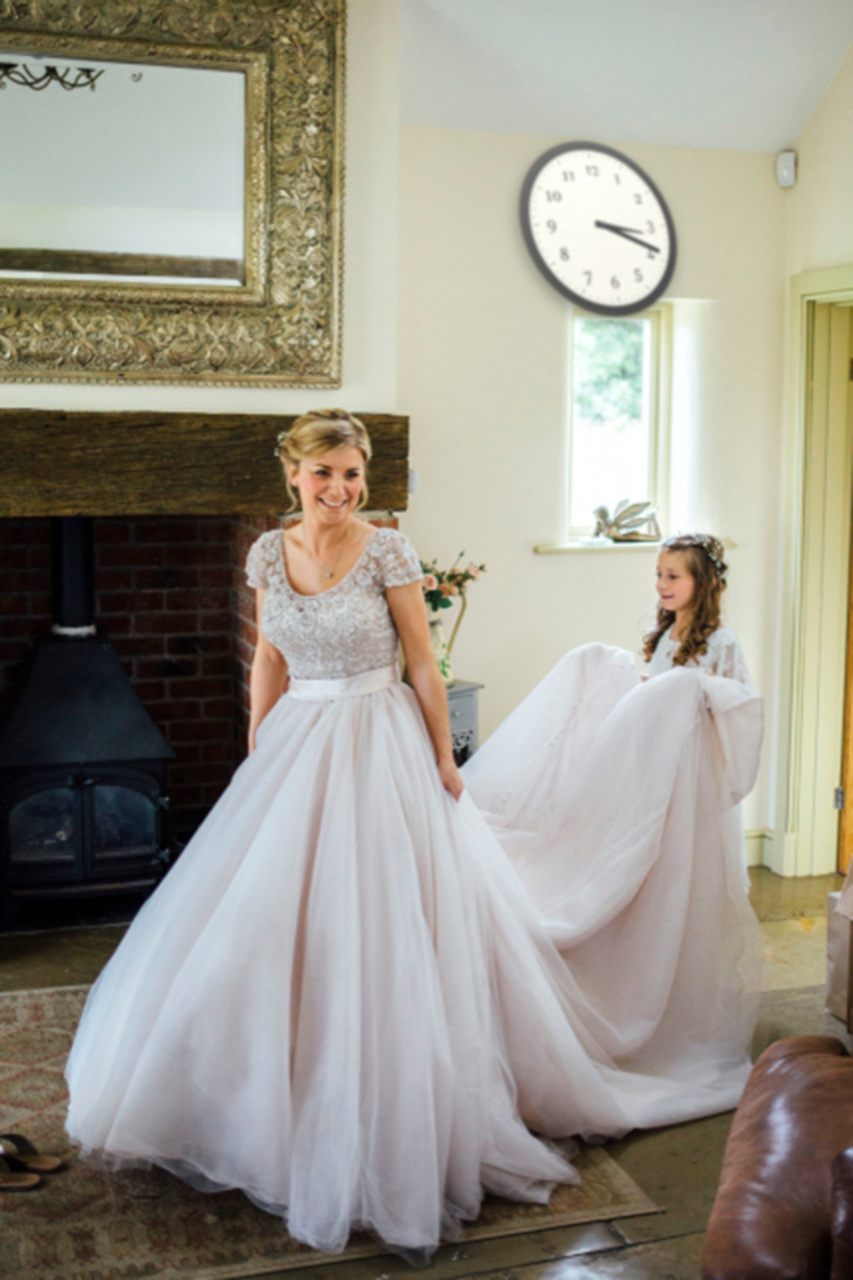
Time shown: **3:19**
